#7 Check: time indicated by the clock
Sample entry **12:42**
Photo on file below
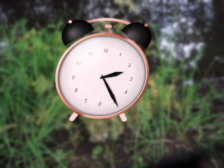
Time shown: **2:25**
